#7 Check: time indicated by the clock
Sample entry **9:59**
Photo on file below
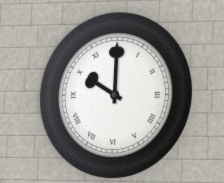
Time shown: **10:00**
